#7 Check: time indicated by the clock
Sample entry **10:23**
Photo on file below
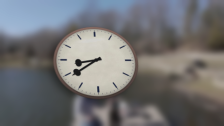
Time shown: **8:39**
